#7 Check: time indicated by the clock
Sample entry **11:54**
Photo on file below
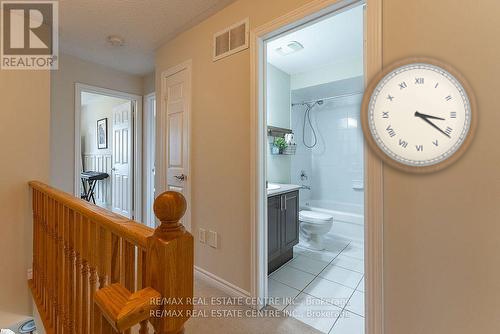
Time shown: **3:21**
